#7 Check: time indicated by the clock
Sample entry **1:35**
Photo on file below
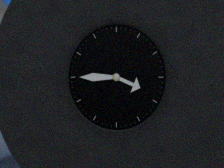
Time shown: **3:45**
